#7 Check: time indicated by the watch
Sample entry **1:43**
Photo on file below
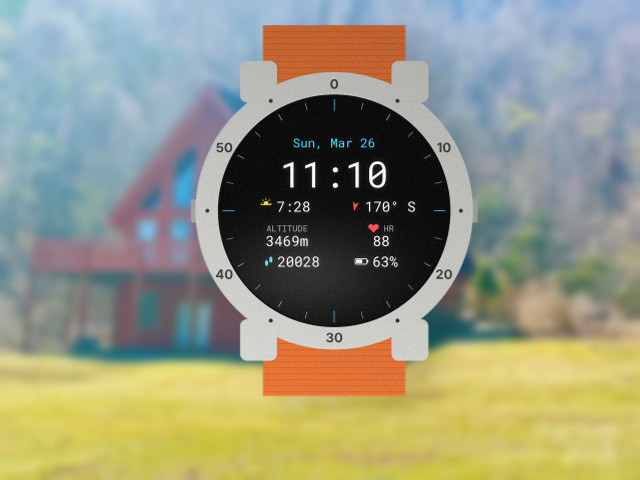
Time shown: **11:10**
